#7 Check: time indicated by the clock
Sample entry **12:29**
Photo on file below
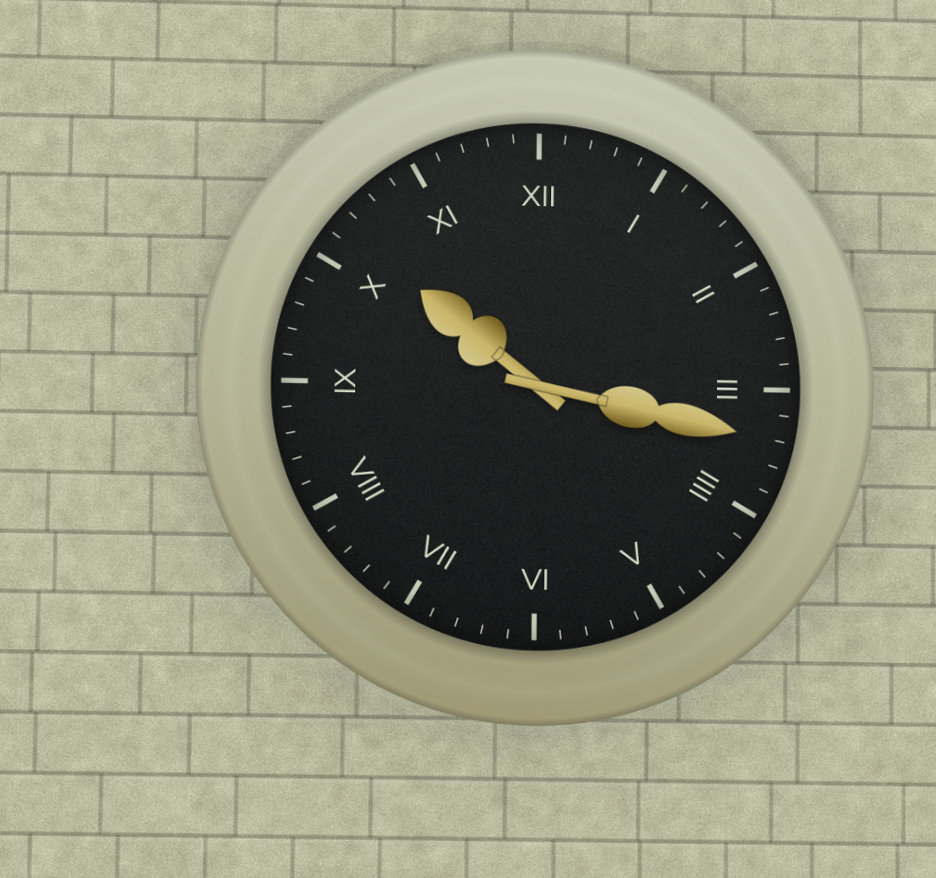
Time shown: **10:17**
